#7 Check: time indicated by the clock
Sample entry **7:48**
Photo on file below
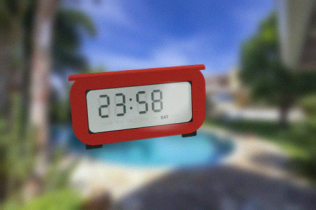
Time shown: **23:58**
